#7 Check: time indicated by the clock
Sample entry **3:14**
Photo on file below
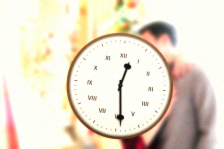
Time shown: **12:29**
